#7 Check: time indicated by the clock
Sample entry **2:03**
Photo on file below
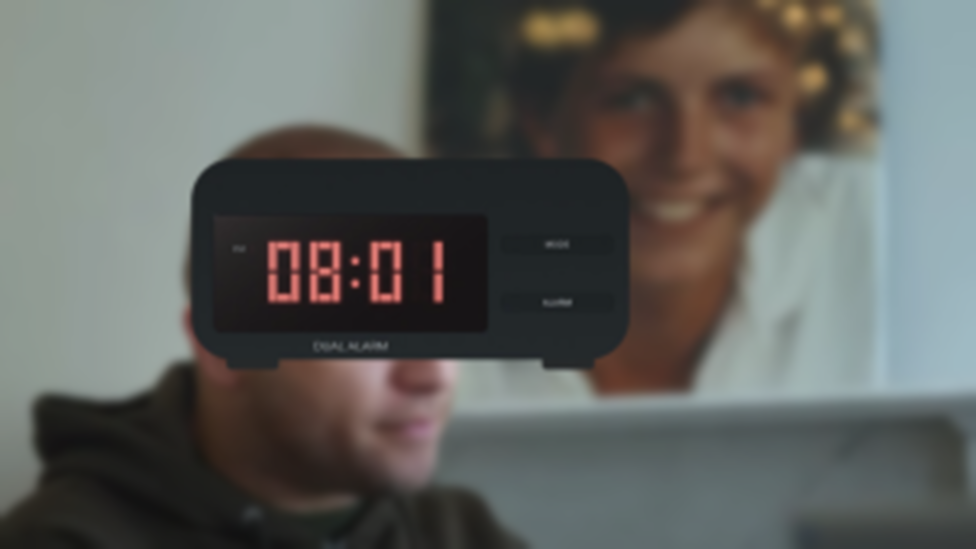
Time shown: **8:01**
